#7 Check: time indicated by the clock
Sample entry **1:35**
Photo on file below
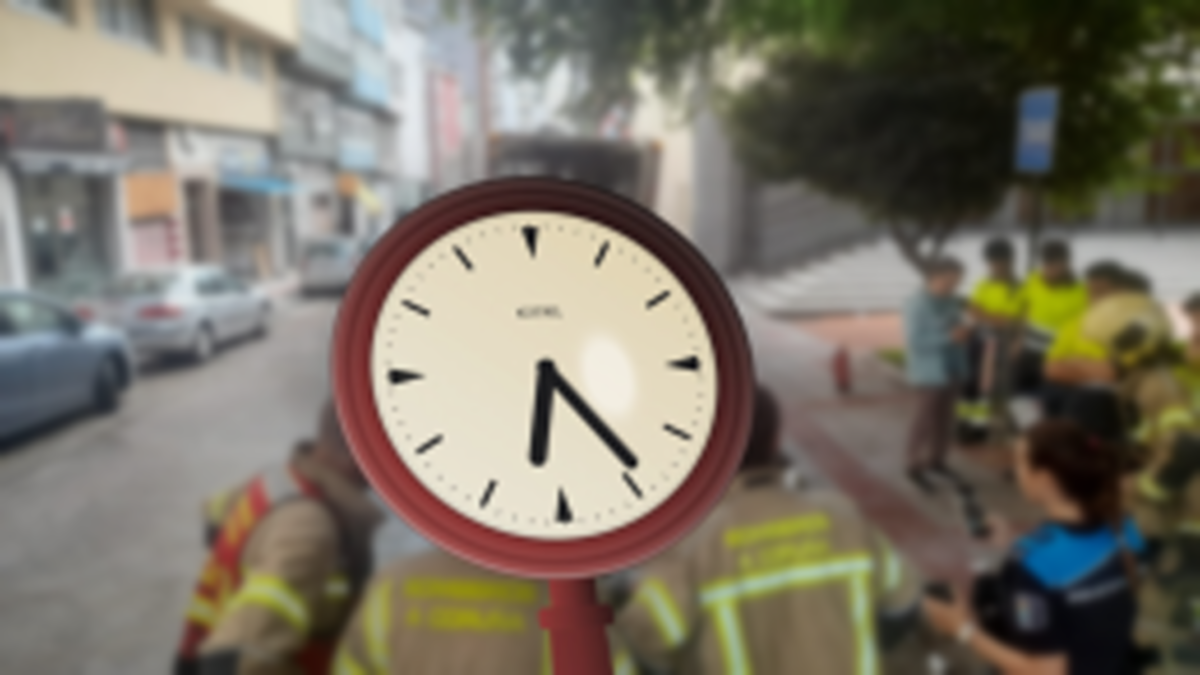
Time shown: **6:24**
